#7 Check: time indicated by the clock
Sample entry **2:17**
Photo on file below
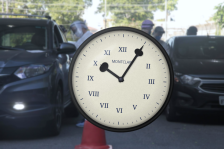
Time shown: **10:05**
